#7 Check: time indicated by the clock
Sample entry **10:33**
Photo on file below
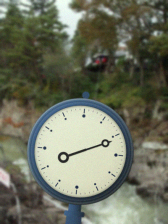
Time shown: **8:11**
